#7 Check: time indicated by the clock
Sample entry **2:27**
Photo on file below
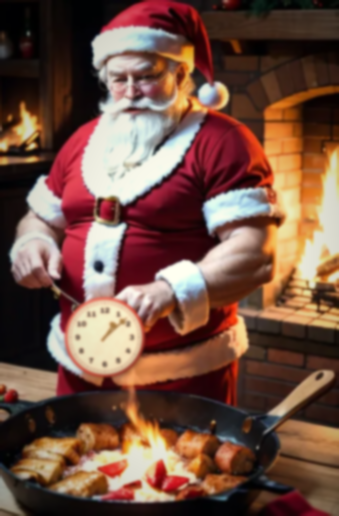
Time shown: **1:08**
